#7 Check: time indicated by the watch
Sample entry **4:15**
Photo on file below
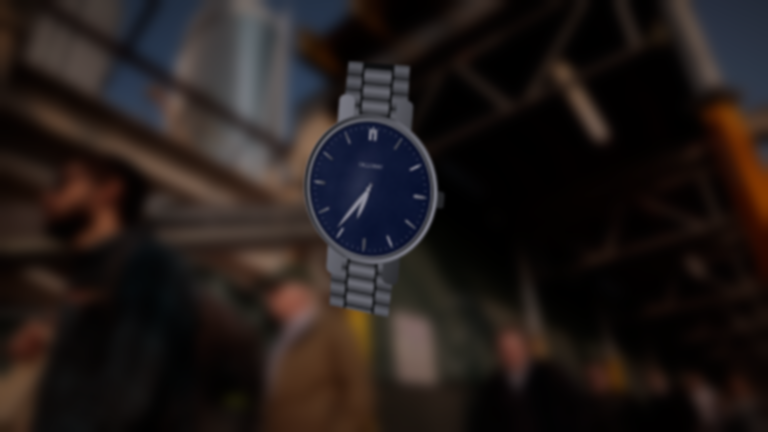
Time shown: **6:36**
